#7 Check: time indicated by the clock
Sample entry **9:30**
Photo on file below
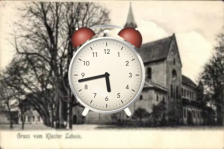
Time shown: **5:43**
